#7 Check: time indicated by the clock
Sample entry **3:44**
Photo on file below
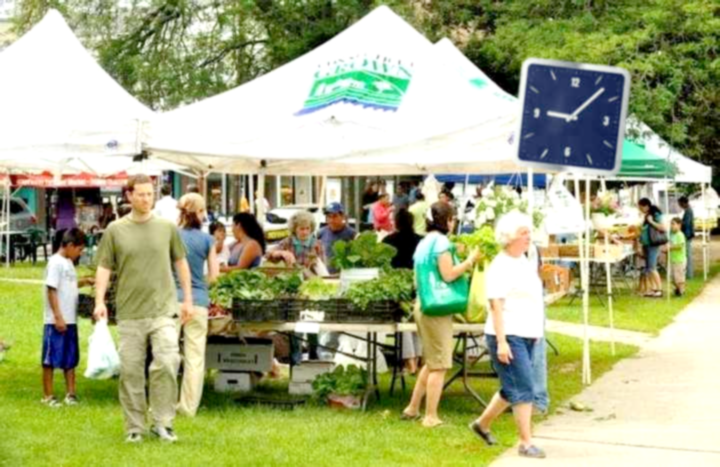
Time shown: **9:07**
